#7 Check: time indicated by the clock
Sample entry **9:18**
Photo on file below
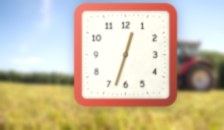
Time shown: **12:33**
